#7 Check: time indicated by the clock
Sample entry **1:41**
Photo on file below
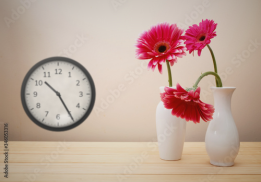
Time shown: **10:25**
